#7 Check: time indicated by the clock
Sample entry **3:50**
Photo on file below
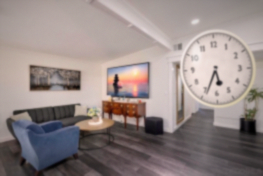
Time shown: **5:34**
